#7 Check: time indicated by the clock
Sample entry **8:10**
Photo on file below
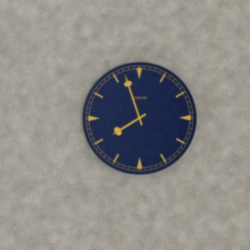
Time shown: **7:57**
